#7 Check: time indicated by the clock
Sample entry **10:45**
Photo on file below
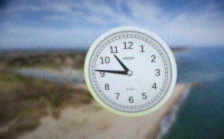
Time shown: **10:46**
